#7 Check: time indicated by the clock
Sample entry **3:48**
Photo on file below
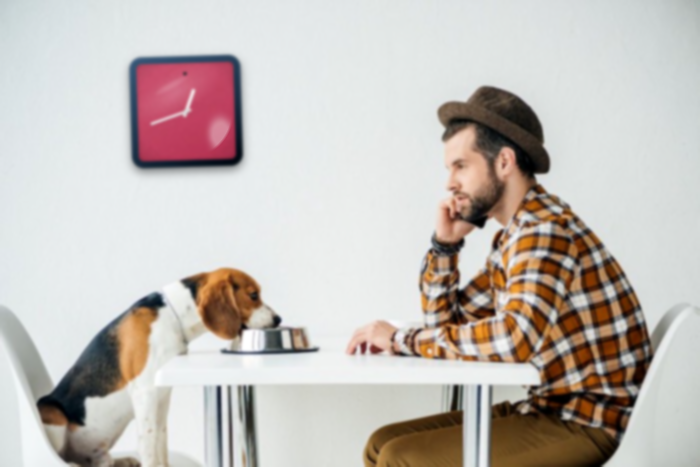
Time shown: **12:42**
